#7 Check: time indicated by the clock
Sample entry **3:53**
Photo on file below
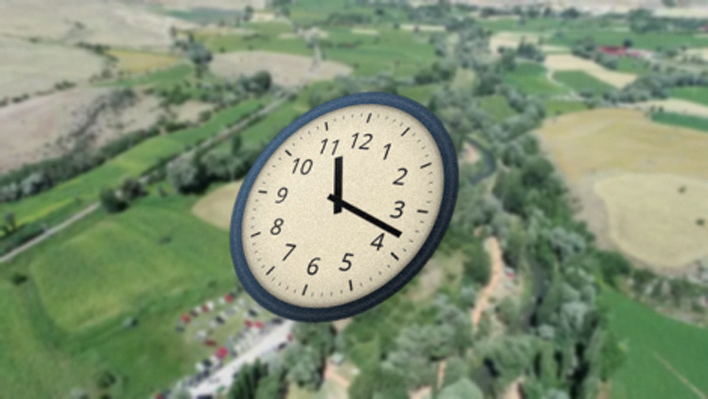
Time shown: **11:18**
